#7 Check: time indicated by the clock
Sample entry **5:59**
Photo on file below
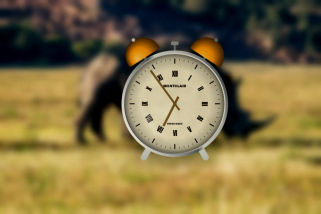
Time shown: **6:54**
